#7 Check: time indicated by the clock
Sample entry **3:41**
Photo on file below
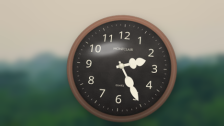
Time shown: **2:25**
